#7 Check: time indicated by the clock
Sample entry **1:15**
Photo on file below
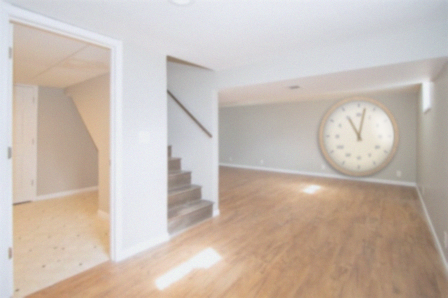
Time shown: **11:02**
